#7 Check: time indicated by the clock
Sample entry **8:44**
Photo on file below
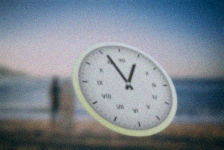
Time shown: **12:56**
